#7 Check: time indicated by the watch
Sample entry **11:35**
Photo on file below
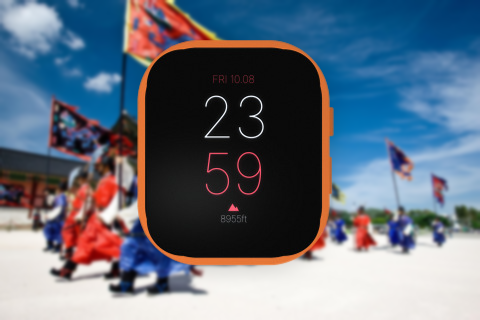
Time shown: **23:59**
